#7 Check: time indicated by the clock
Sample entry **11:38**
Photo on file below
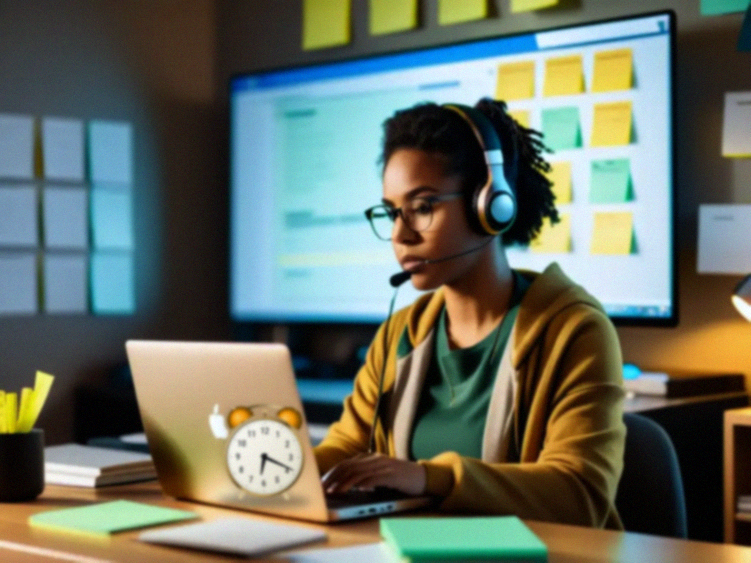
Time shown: **6:19**
